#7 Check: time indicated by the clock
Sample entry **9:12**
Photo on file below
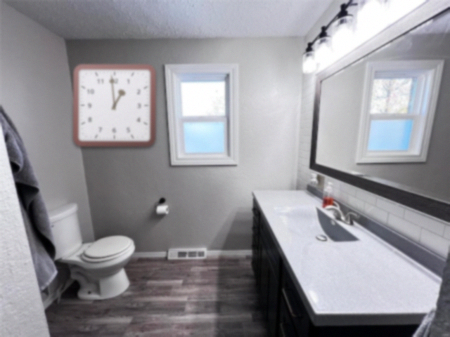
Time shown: **12:59**
